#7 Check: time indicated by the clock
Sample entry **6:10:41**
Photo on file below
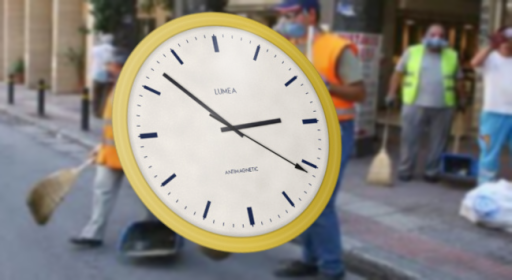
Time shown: **2:52:21**
